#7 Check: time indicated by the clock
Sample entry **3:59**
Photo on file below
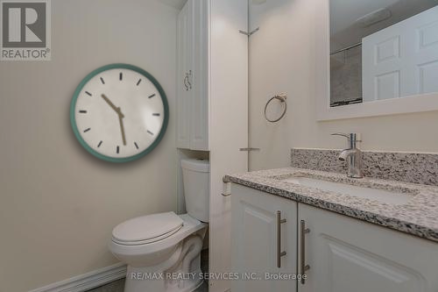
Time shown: **10:28**
